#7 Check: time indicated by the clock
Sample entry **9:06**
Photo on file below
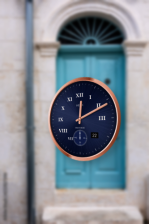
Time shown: **12:11**
